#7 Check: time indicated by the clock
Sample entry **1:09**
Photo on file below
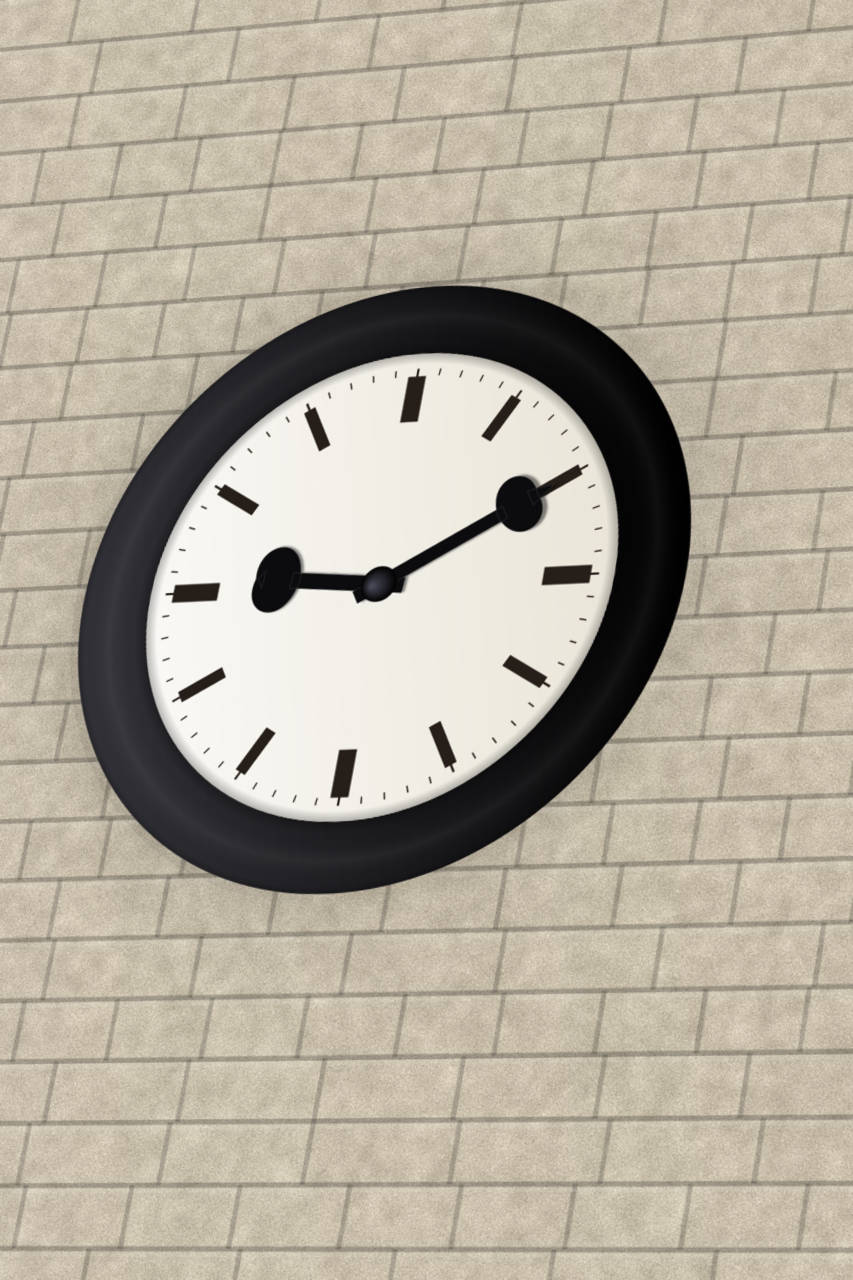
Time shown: **9:10**
